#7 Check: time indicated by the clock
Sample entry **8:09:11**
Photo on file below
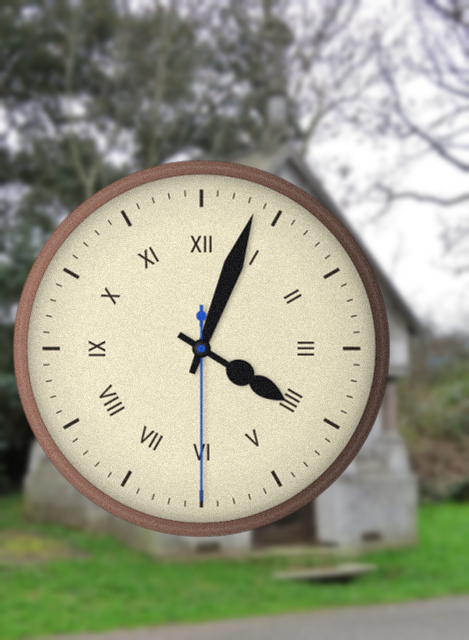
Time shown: **4:03:30**
